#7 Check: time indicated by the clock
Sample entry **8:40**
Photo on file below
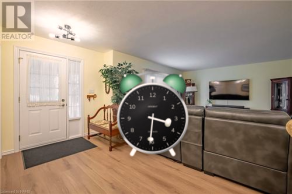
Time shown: **3:31**
